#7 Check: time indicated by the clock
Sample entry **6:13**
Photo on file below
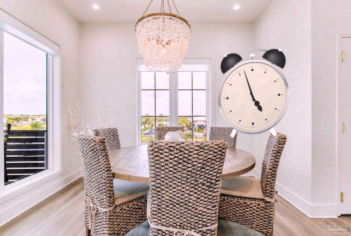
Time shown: **4:57**
